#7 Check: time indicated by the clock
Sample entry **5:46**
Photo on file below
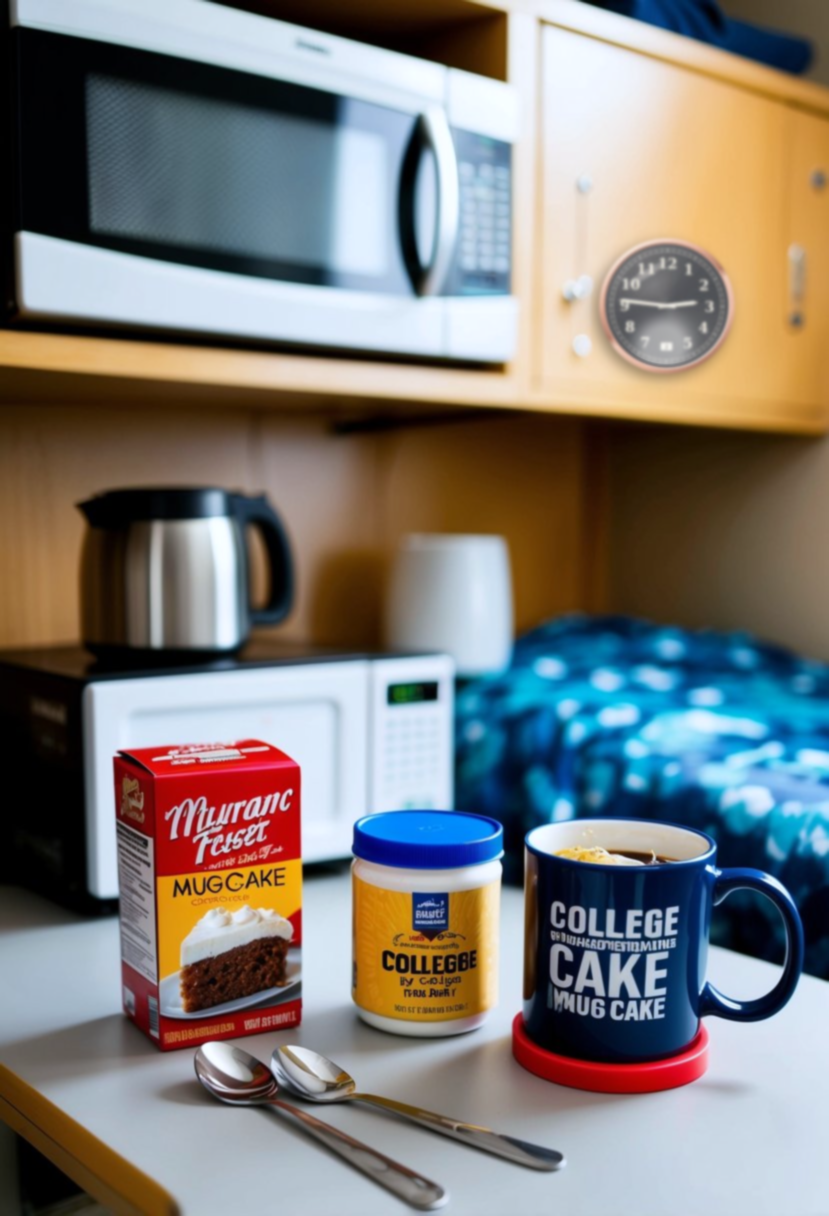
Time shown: **2:46**
